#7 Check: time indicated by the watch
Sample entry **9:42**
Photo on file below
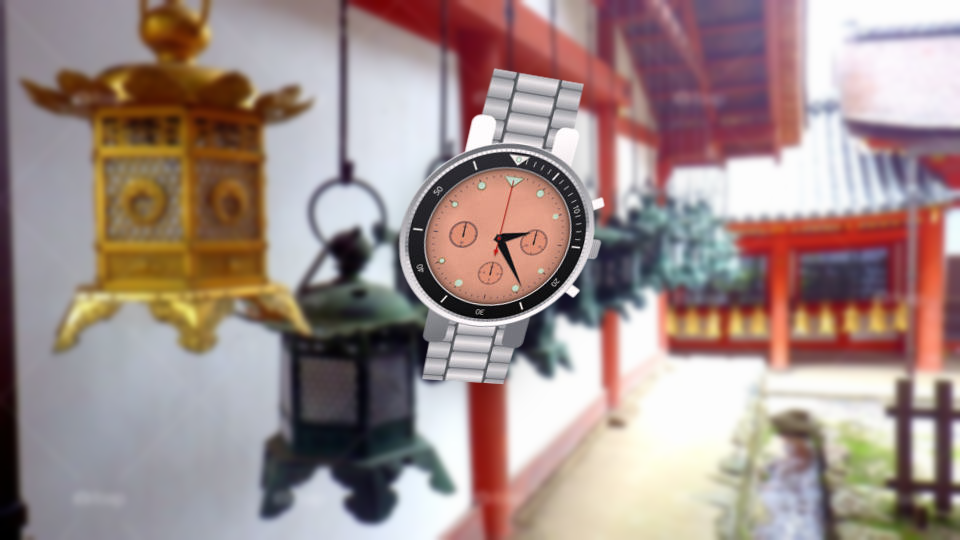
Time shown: **2:24**
